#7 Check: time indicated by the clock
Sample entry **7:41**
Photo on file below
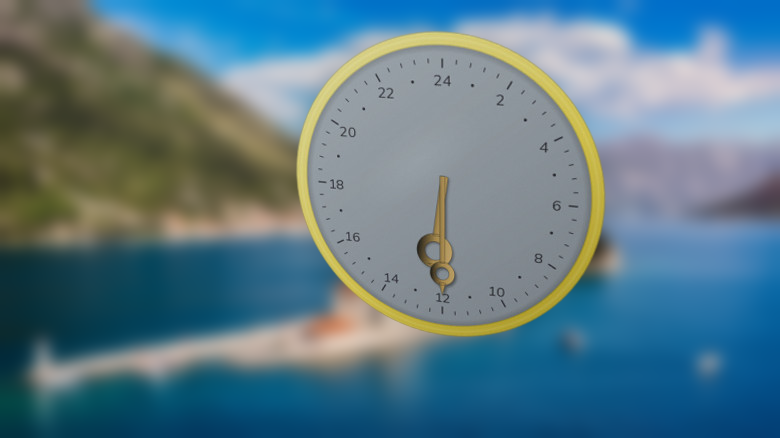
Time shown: **12:30**
